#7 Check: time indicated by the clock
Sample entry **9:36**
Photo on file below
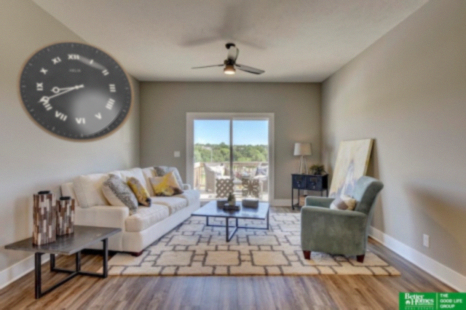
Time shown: **8:41**
